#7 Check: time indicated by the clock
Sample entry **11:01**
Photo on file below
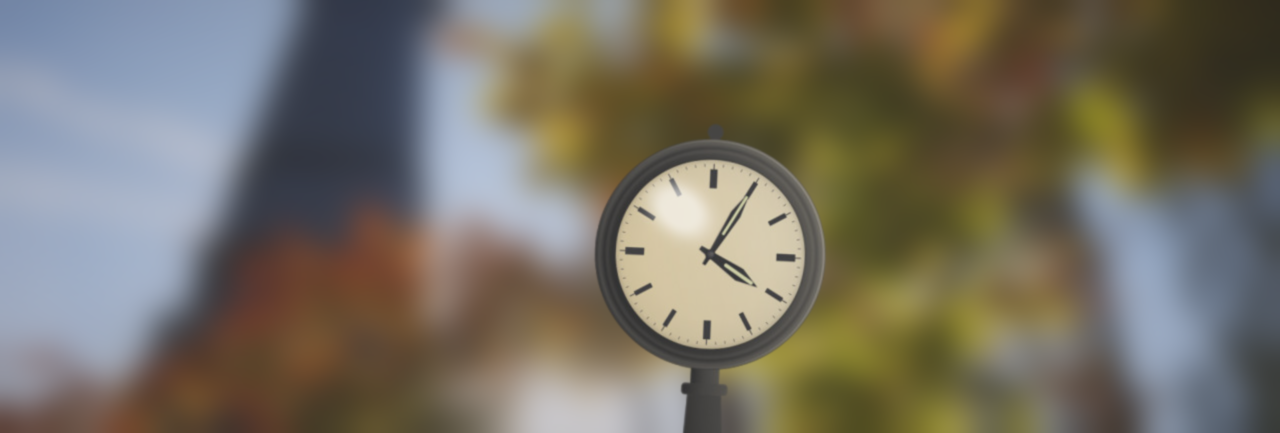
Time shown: **4:05**
